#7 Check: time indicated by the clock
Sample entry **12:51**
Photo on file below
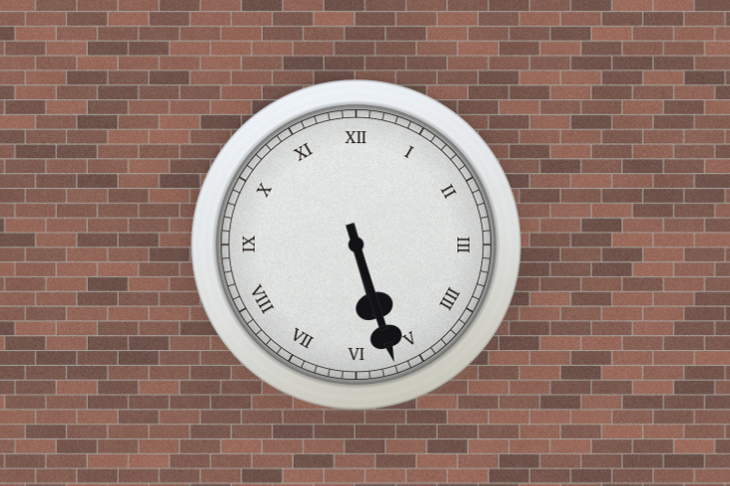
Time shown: **5:27**
